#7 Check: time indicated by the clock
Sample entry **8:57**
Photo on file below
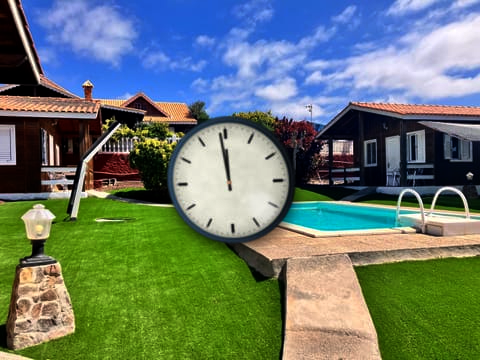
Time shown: **11:59**
